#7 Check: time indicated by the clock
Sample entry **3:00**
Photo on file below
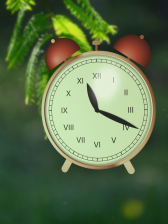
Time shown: **11:19**
